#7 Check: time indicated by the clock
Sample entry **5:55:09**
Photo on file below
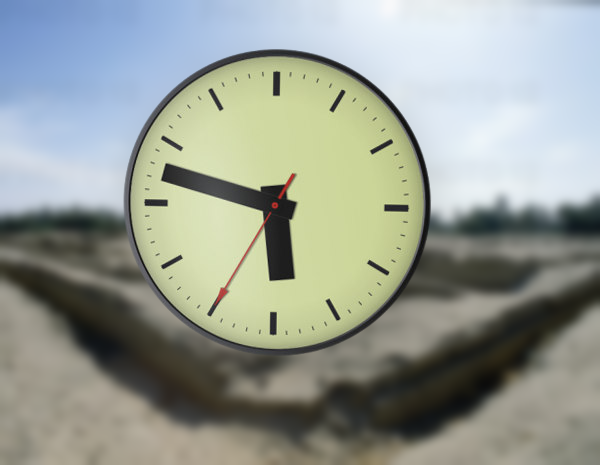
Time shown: **5:47:35**
